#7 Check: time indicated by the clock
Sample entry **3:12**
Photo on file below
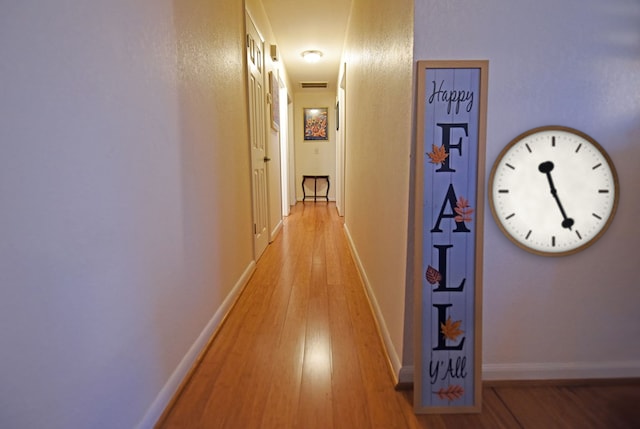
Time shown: **11:26**
